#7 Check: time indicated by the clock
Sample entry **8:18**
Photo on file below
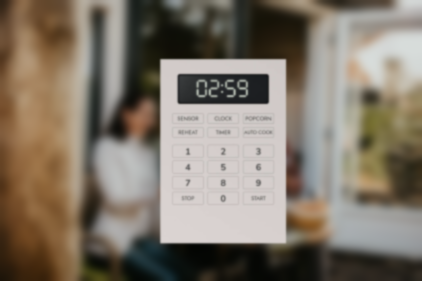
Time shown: **2:59**
